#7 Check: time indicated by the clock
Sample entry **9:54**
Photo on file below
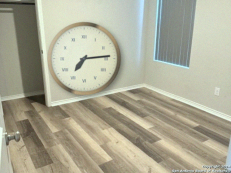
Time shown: **7:14**
